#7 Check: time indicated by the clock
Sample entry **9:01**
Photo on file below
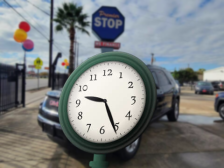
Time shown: **9:26**
